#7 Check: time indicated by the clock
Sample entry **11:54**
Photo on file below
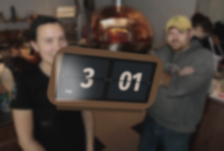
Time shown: **3:01**
